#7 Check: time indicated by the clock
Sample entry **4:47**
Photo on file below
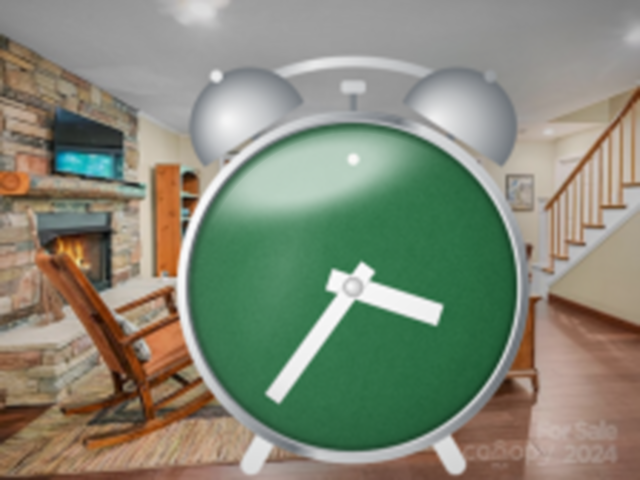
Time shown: **3:36**
